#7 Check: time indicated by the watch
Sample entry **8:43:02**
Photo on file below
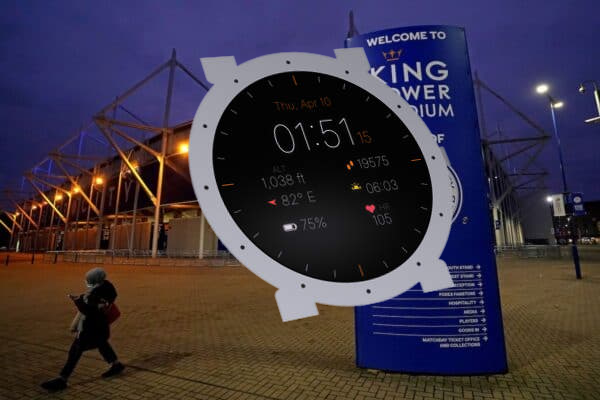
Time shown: **1:51:15**
